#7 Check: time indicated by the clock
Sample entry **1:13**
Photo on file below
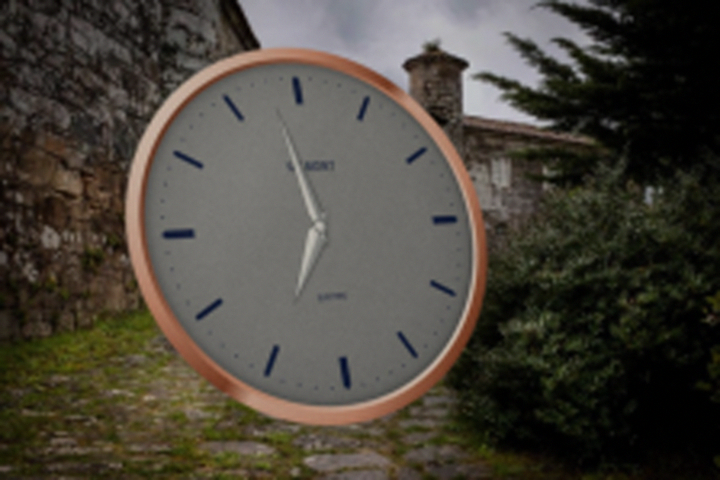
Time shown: **6:58**
